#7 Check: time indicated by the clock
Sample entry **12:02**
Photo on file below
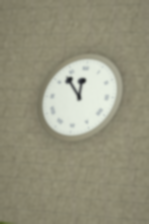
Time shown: **11:53**
